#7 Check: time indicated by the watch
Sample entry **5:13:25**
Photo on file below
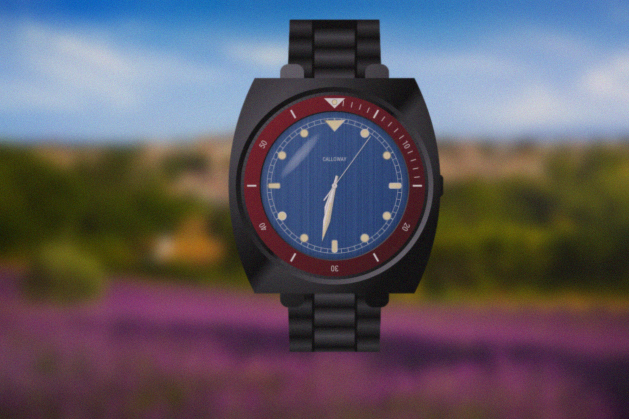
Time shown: **6:32:06**
